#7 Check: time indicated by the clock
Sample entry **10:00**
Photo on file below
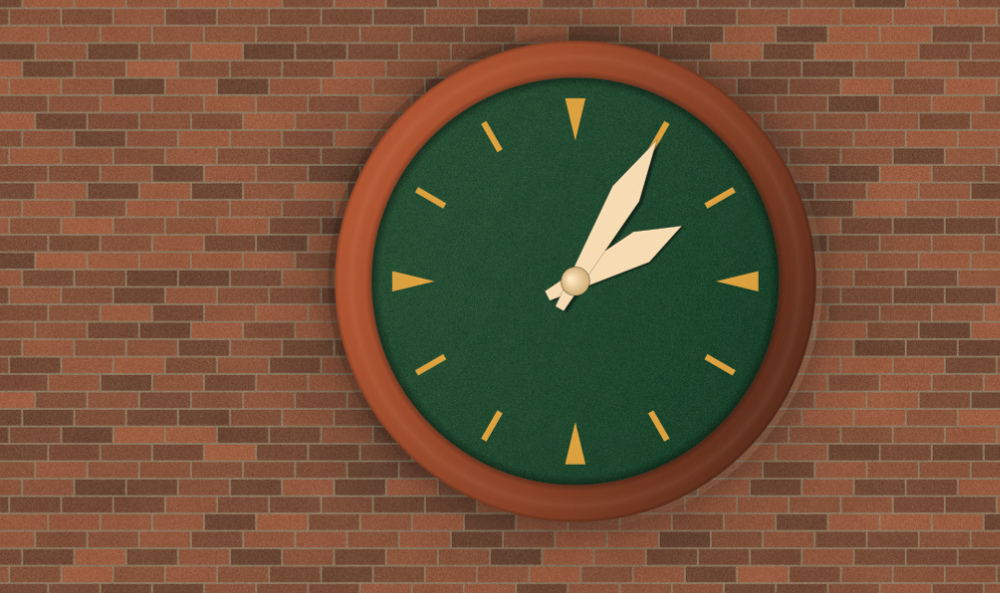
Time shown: **2:05**
